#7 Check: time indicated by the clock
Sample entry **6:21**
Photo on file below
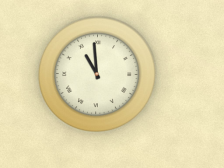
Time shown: **10:59**
